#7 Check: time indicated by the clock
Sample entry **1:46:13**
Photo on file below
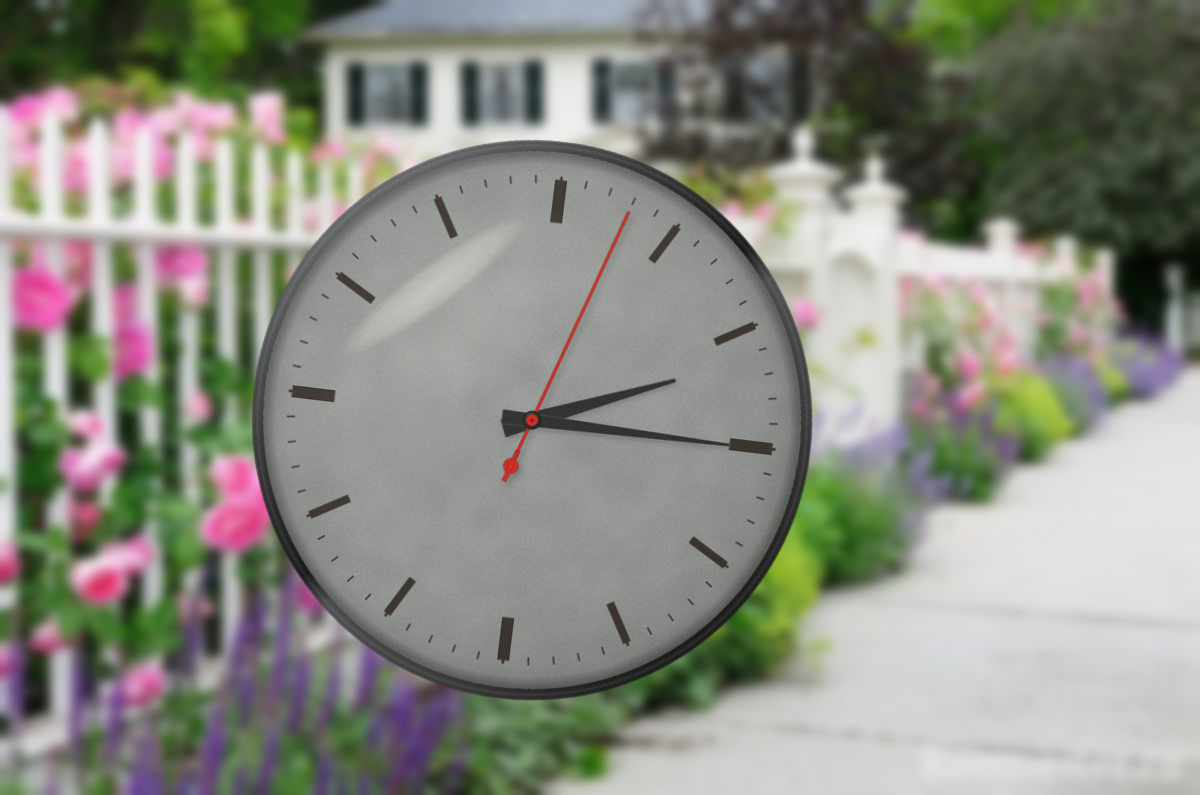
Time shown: **2:15:03**
